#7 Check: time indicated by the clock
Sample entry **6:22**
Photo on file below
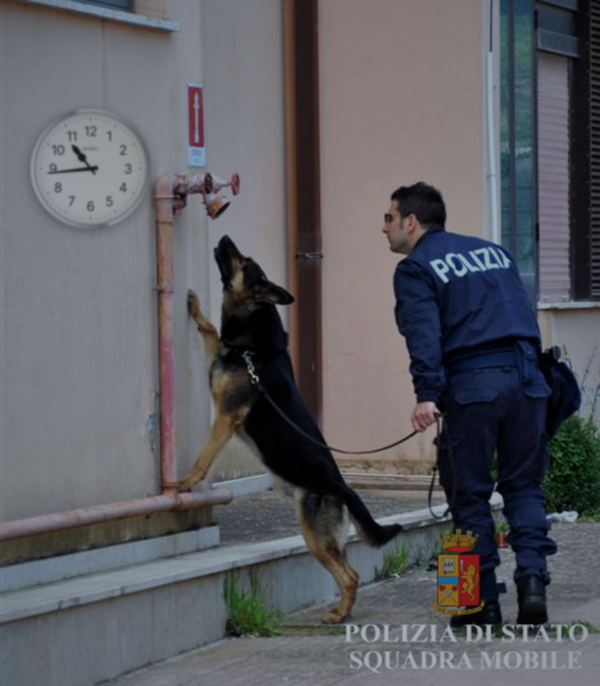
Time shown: **10:44**
